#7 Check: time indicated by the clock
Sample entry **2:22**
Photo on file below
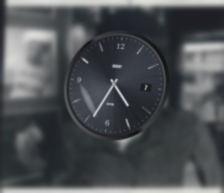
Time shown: **4:34**
